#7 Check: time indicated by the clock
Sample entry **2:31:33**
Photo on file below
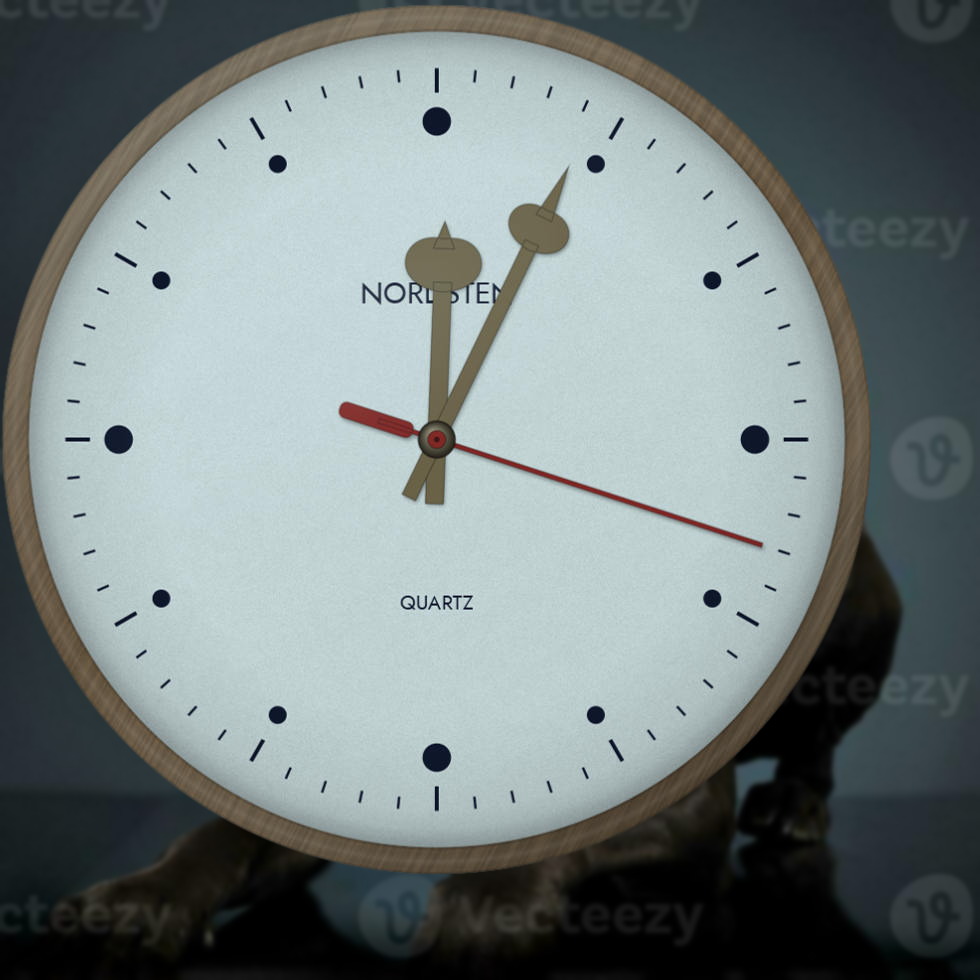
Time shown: **12:04:18**
